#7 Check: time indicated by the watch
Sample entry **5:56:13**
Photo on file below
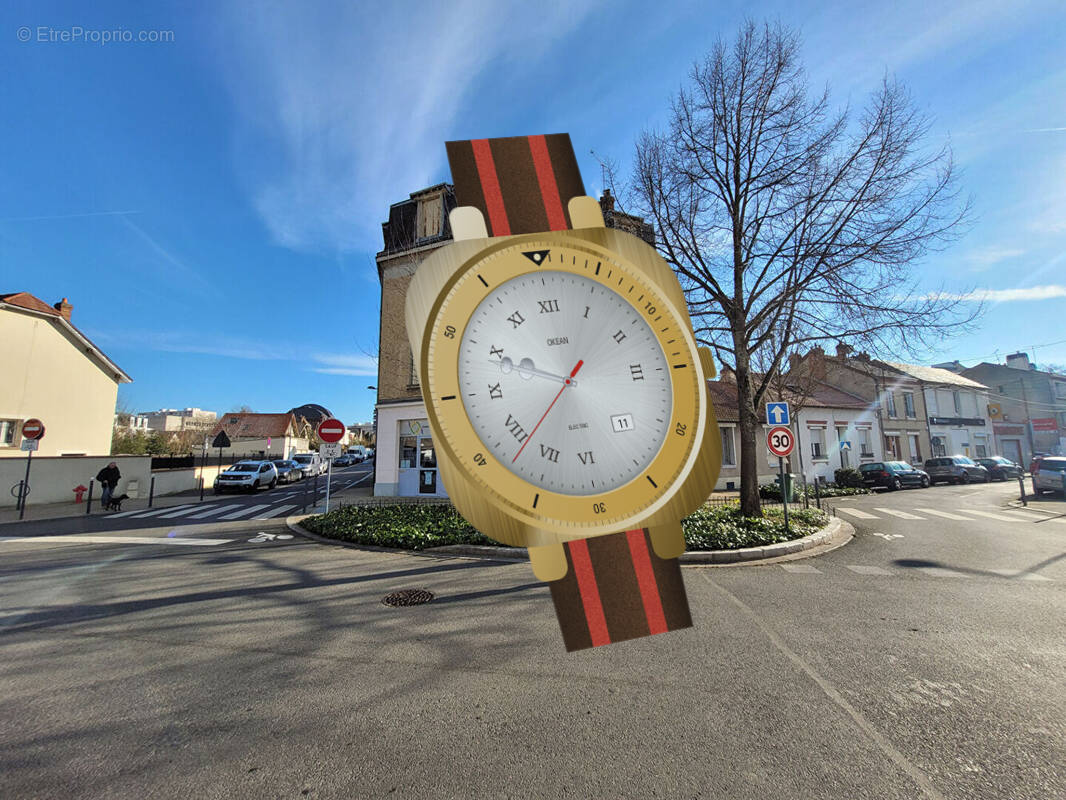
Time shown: **9:48:38**
